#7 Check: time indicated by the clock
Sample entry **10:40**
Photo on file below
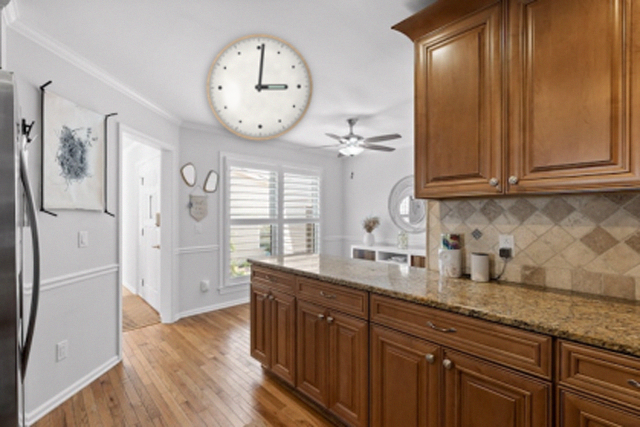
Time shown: **3:01**
